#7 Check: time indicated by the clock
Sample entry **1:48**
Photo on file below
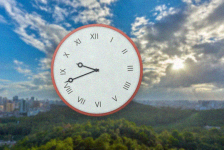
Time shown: **9:42**
